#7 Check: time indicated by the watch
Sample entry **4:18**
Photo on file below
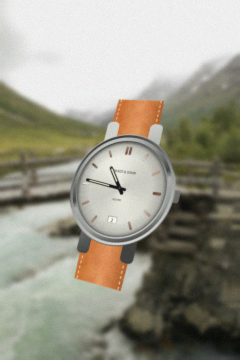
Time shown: **10:46**
